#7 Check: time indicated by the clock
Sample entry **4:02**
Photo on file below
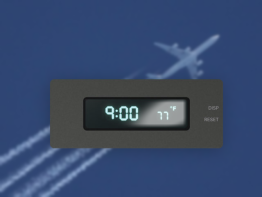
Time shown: **9:00**
